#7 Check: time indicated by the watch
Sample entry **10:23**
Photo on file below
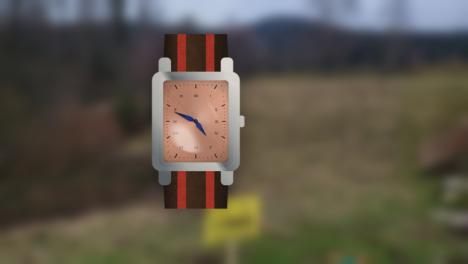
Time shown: **4:49**
